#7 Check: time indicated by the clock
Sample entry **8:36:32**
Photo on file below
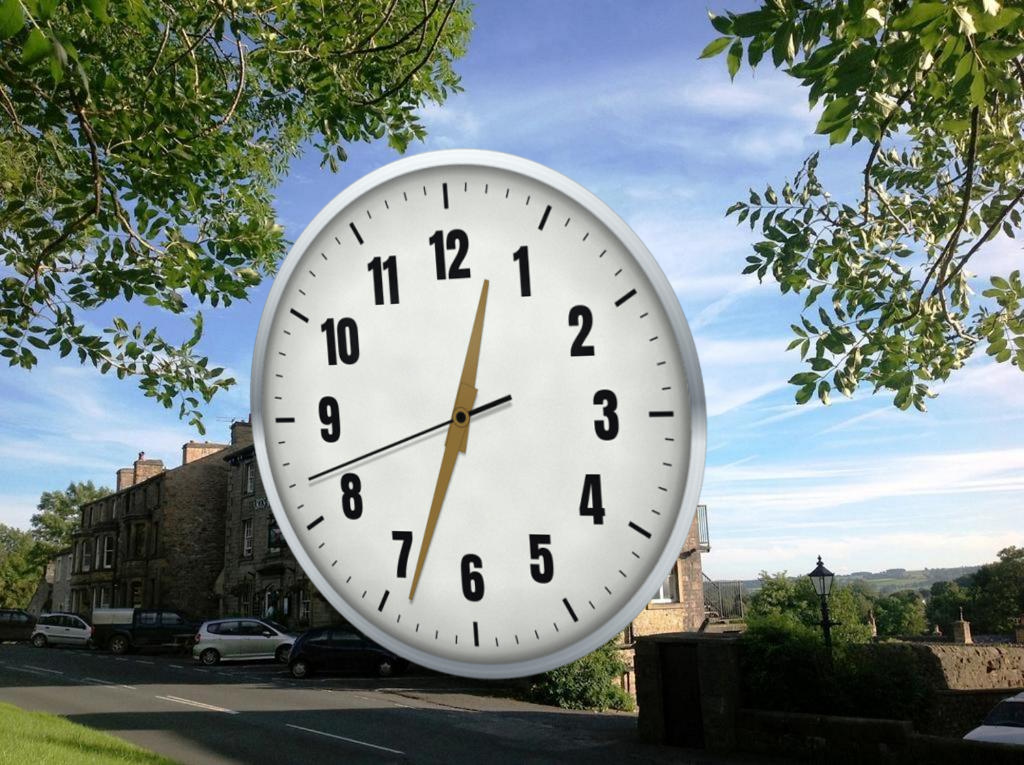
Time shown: **12:33:42**
